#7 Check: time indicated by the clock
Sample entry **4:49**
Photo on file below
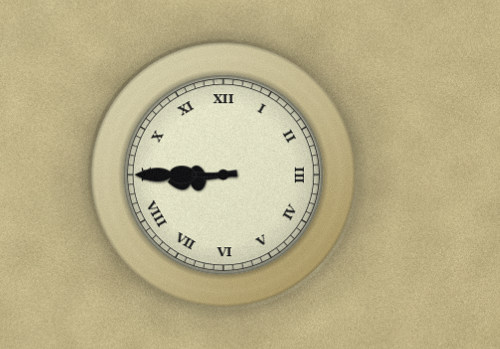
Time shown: **8:45**
